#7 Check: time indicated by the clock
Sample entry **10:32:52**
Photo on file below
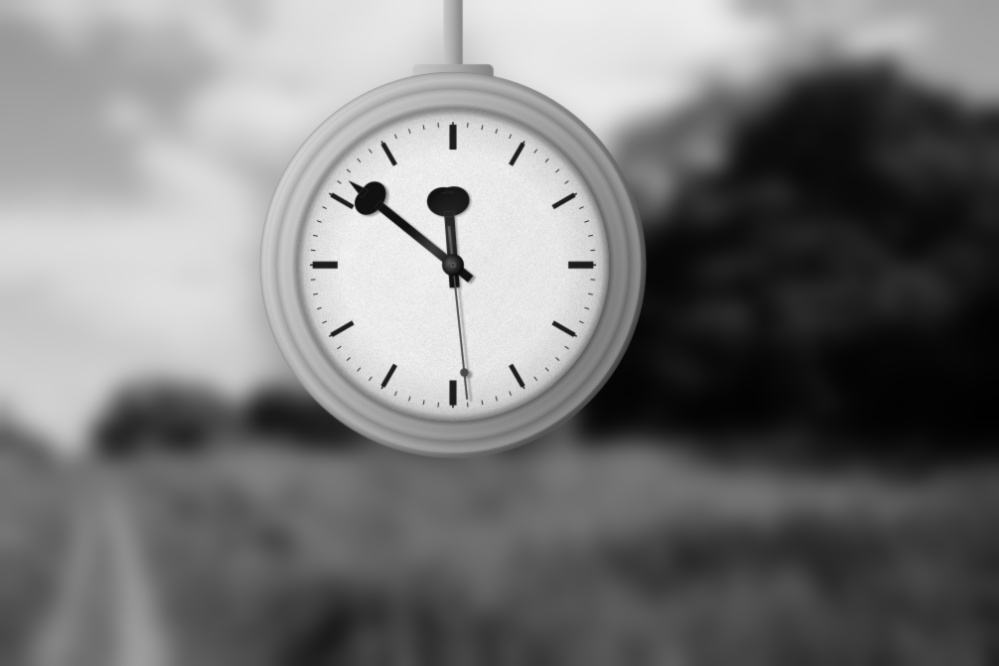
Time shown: **11:51:29**
